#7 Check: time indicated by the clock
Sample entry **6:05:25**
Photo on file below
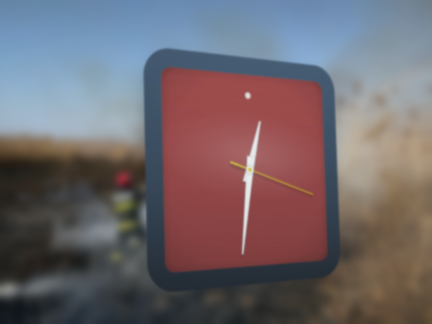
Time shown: **12:31:18**
